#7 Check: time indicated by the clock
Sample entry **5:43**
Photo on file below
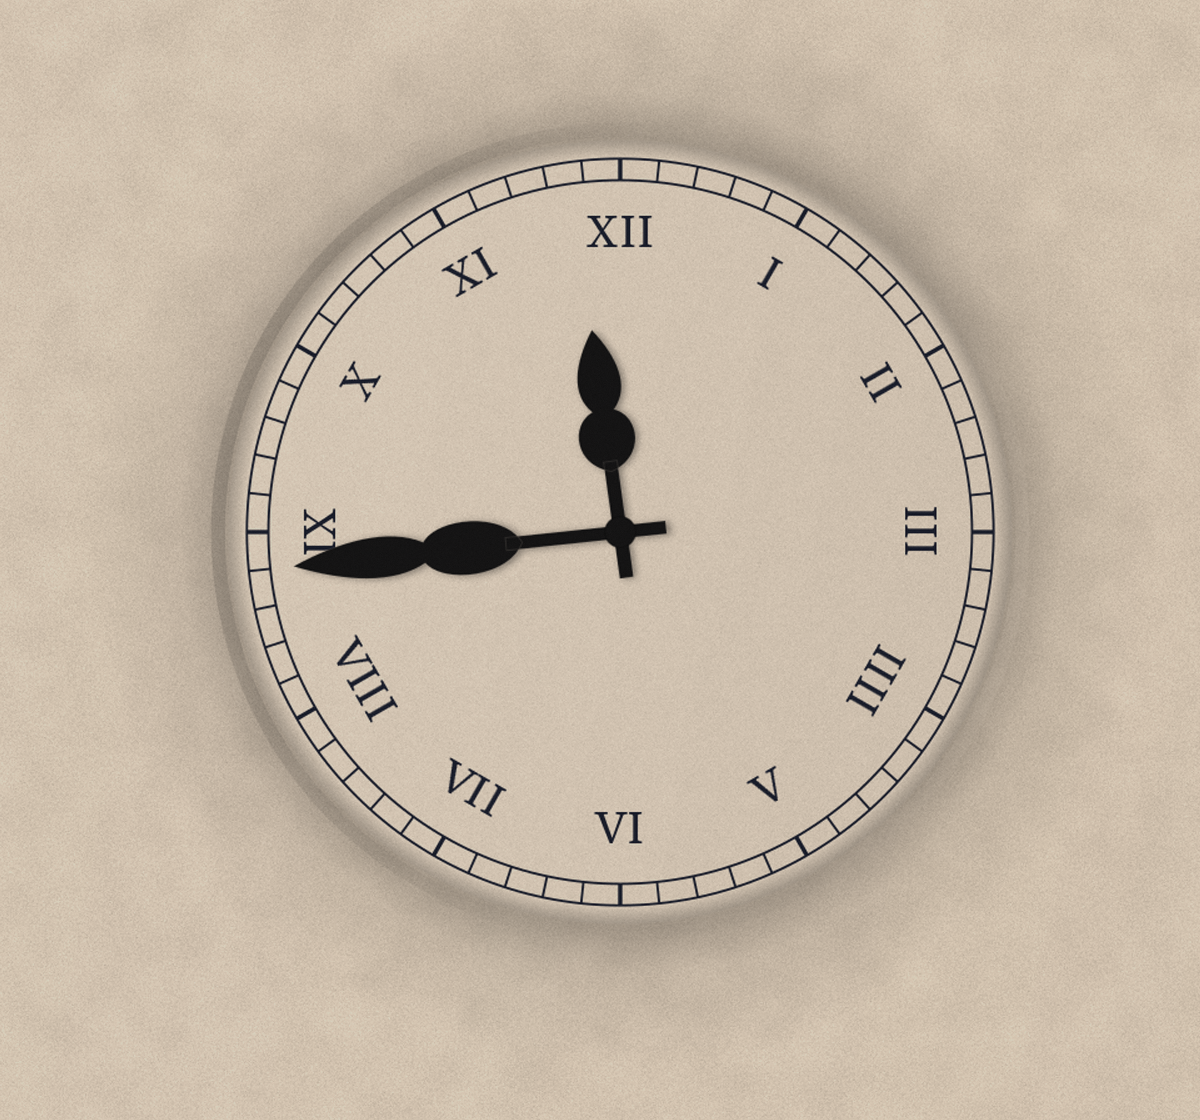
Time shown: **11:44**
